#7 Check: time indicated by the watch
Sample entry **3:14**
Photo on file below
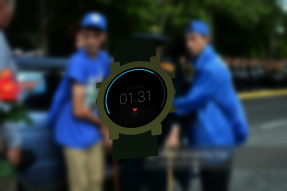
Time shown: **1:31**
